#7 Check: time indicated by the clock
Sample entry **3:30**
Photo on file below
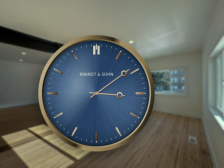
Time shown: **3:09**
